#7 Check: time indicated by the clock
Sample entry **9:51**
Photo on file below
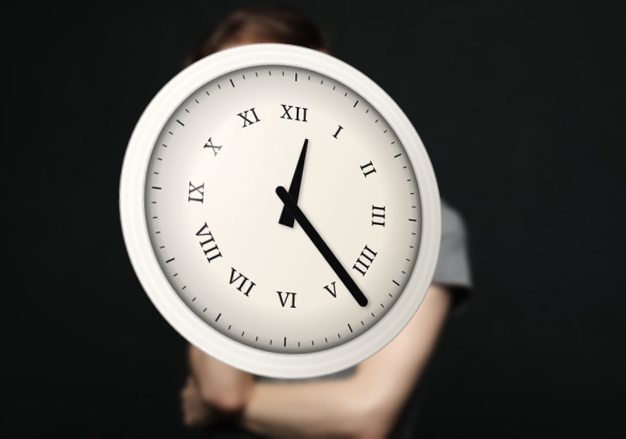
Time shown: **12:23**
